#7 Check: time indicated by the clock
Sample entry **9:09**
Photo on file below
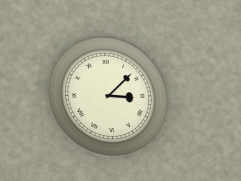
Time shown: **3:08**
